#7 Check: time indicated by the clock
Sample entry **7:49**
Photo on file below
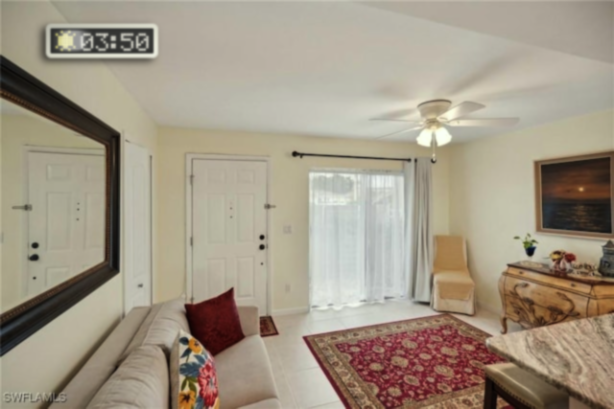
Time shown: **3:50**
